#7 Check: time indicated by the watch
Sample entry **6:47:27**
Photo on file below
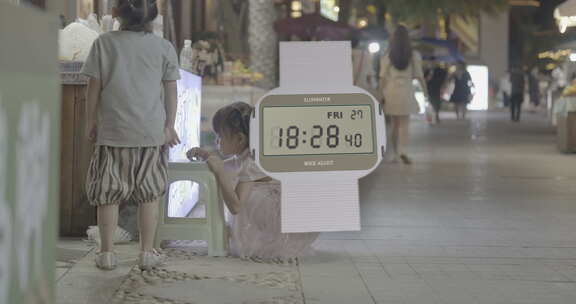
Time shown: **18:28:40**
